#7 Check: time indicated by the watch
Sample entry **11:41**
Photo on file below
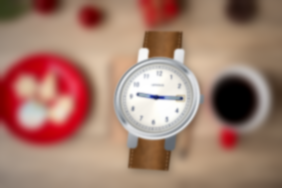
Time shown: **9:15**
